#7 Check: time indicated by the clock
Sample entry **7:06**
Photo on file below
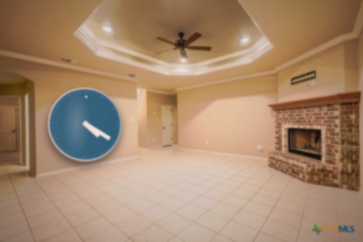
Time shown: **4:20**
